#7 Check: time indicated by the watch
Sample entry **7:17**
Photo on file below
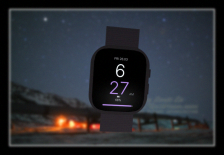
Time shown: **6:27**
